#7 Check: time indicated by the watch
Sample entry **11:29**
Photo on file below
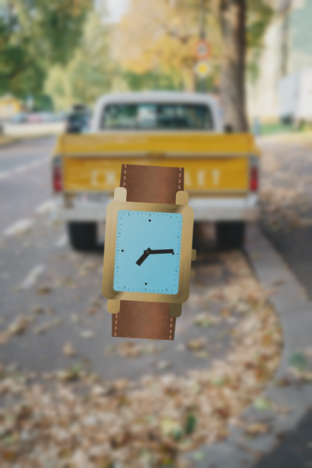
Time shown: **7:14**
